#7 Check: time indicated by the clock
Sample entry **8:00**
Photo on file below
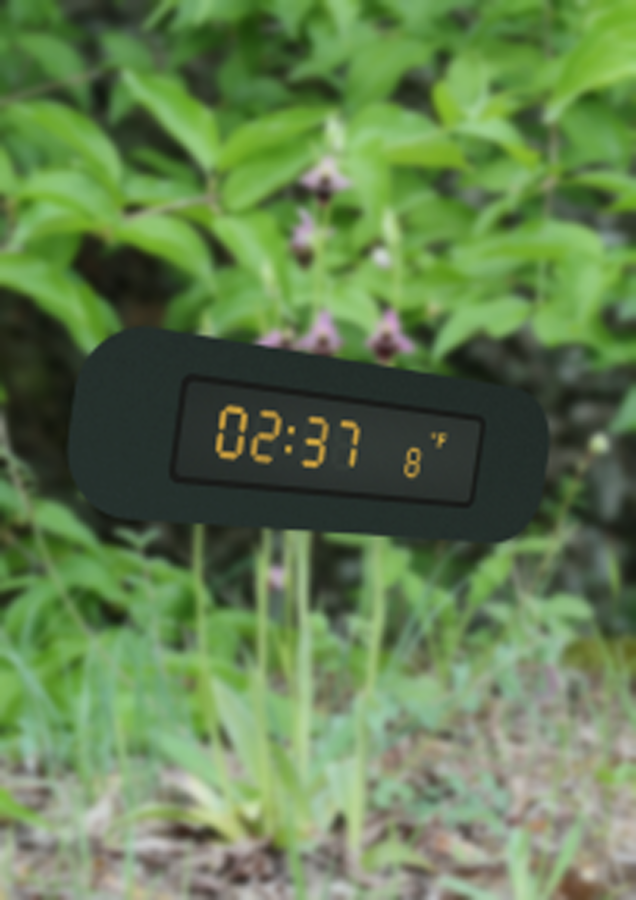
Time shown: **2:37**
